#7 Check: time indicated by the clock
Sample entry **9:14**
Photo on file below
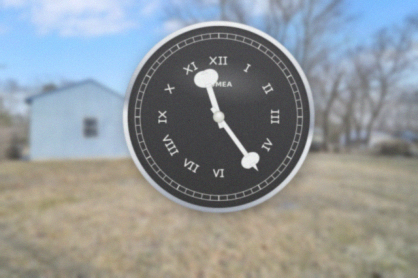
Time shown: **11:24**
